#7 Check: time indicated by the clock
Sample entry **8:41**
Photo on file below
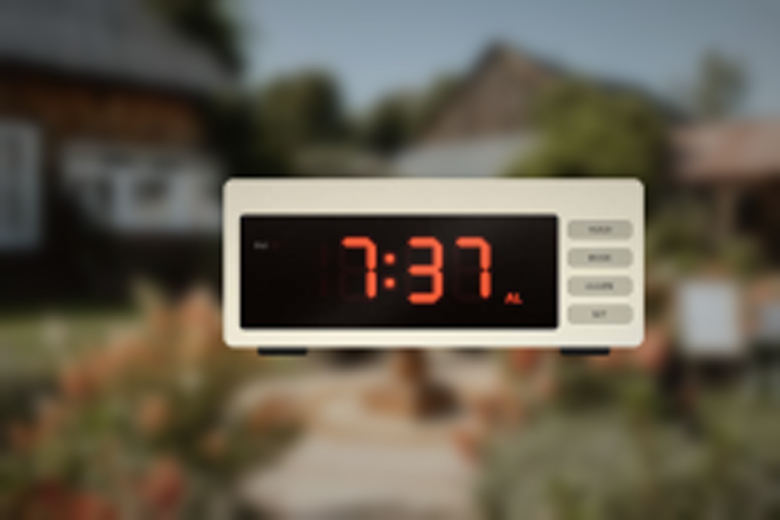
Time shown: **7:37**
